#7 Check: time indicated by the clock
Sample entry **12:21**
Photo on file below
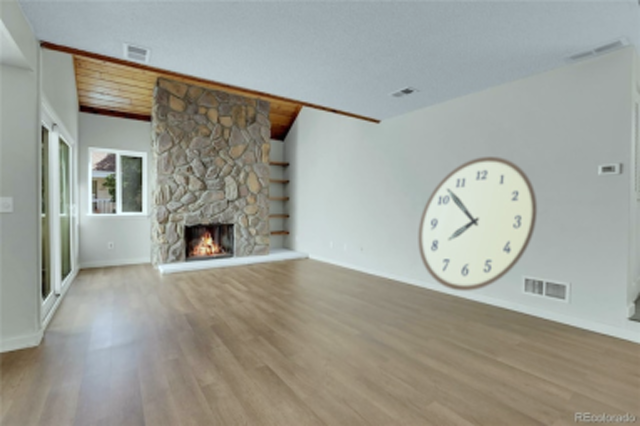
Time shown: **7:52**
